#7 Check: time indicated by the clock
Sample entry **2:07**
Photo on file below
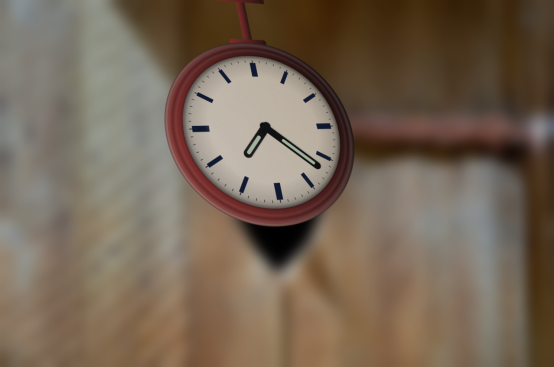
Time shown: **7:22**
